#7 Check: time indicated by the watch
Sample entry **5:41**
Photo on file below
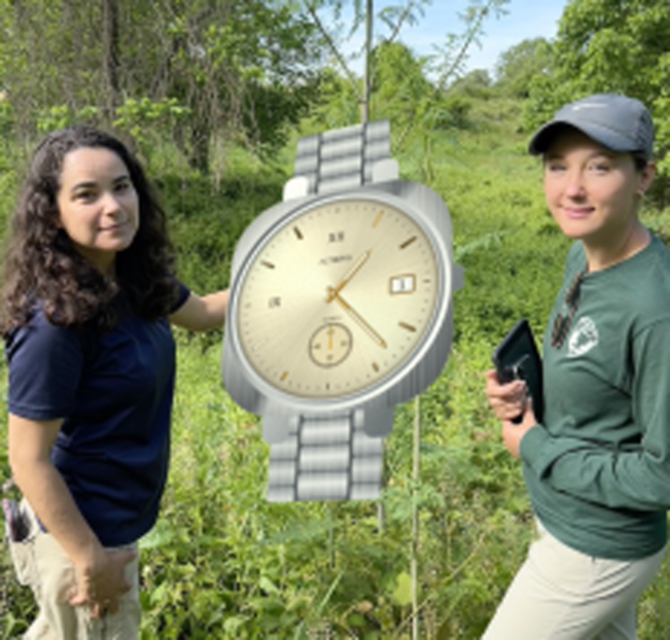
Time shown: **1:23**
